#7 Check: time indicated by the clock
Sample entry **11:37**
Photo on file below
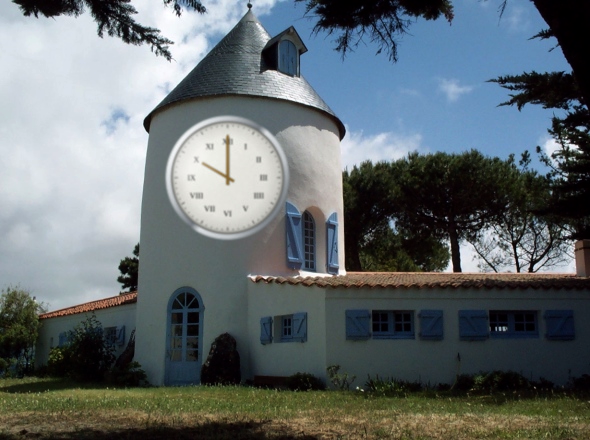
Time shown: **10:00**
